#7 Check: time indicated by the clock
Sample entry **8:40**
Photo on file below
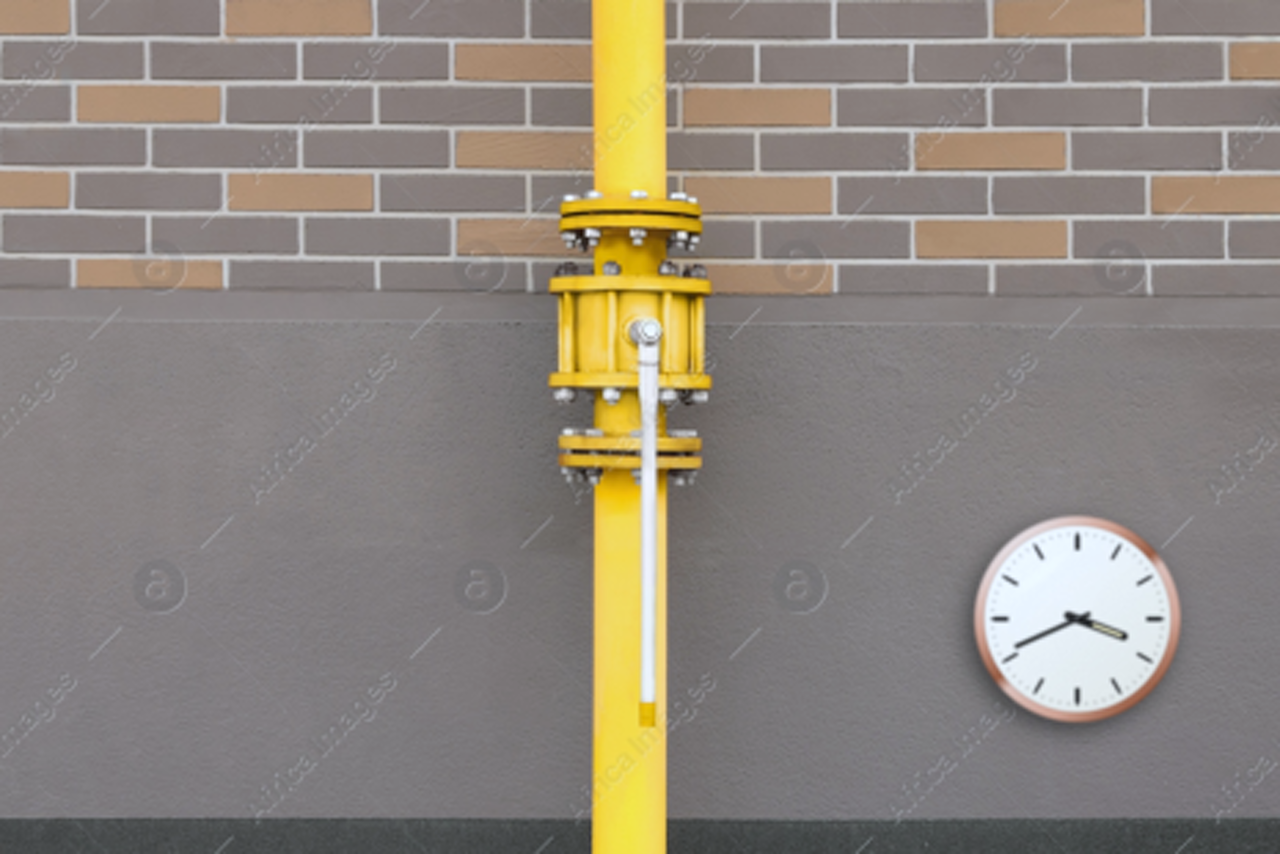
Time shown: **3:41**
